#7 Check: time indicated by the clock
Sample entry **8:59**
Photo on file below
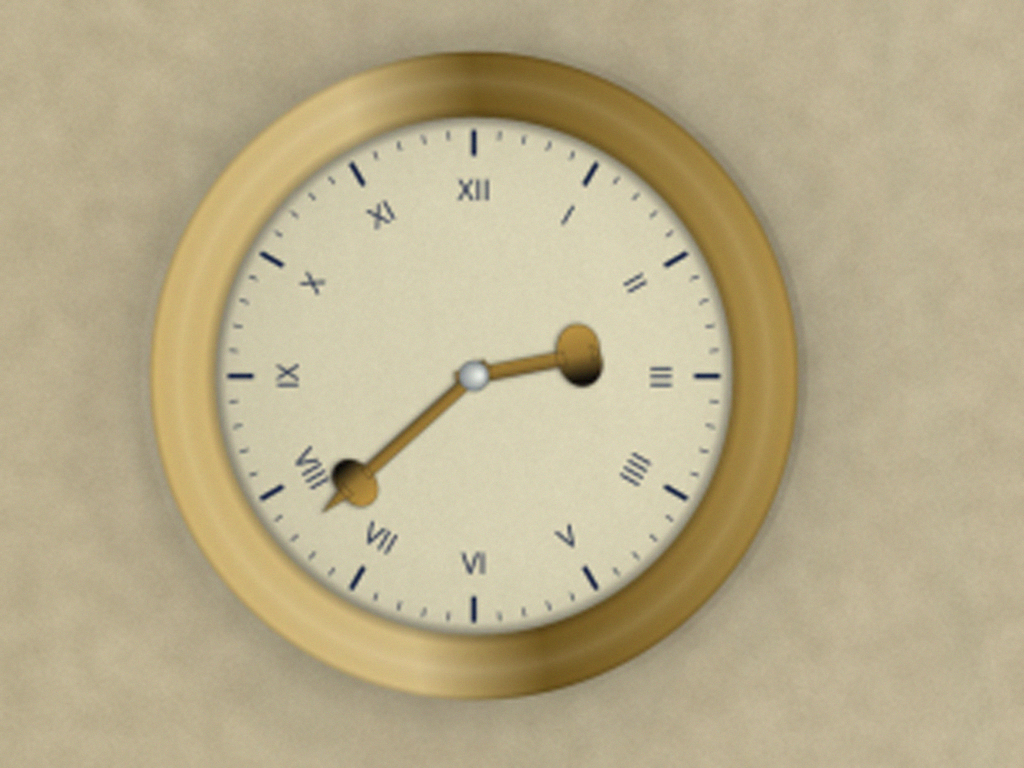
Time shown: **2:38**
